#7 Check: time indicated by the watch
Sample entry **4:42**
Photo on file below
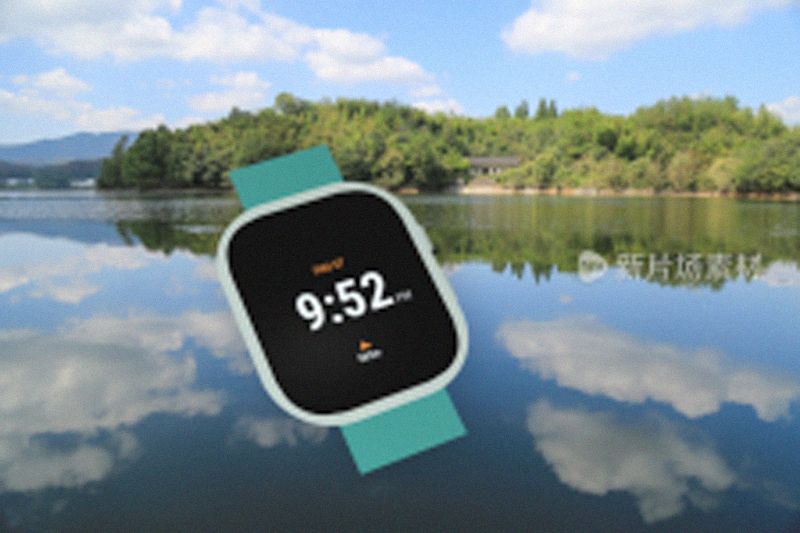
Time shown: **9:52**
